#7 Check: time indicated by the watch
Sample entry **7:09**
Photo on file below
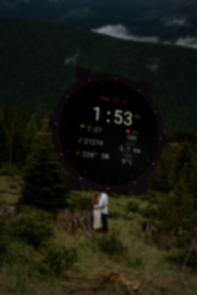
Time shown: **1:53**
